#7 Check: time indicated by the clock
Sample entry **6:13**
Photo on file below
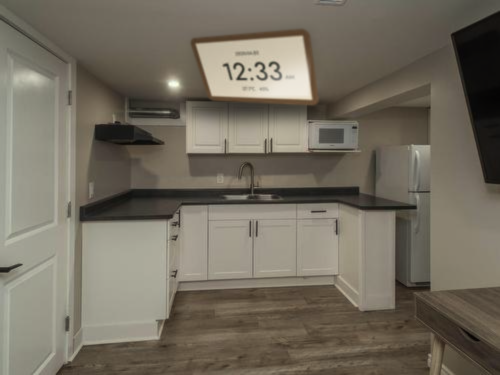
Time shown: **12:33**
